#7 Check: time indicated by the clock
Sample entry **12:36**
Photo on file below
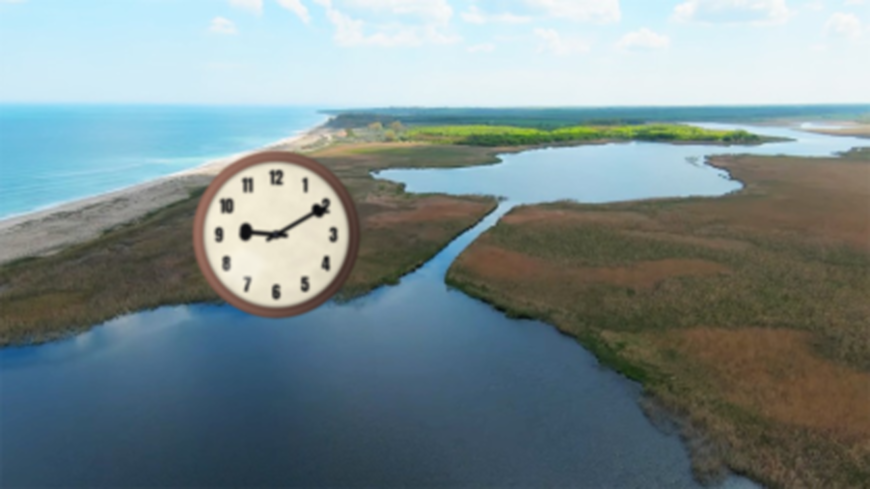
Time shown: **9:10**
